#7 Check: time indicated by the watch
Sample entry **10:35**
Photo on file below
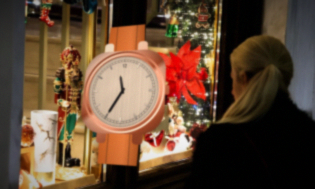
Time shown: **11:35**
